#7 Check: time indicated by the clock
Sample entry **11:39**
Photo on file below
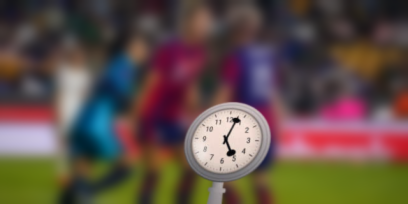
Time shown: **5:03**
